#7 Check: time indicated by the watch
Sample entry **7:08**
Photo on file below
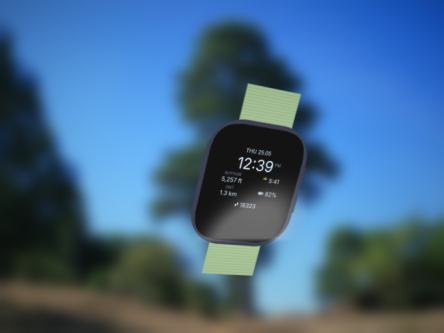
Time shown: **12:39**
